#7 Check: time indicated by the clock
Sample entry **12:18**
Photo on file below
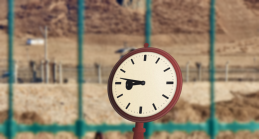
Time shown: **8:47**
